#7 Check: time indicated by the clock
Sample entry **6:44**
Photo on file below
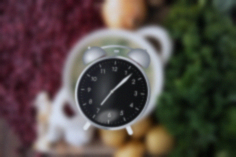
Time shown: **7:07**
